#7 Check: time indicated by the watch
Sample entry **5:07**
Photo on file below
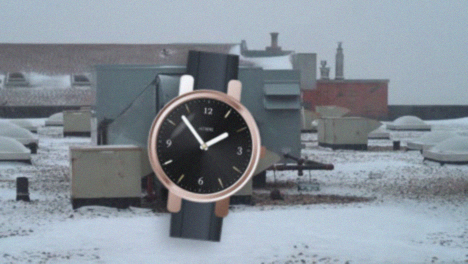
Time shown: **1:53**
